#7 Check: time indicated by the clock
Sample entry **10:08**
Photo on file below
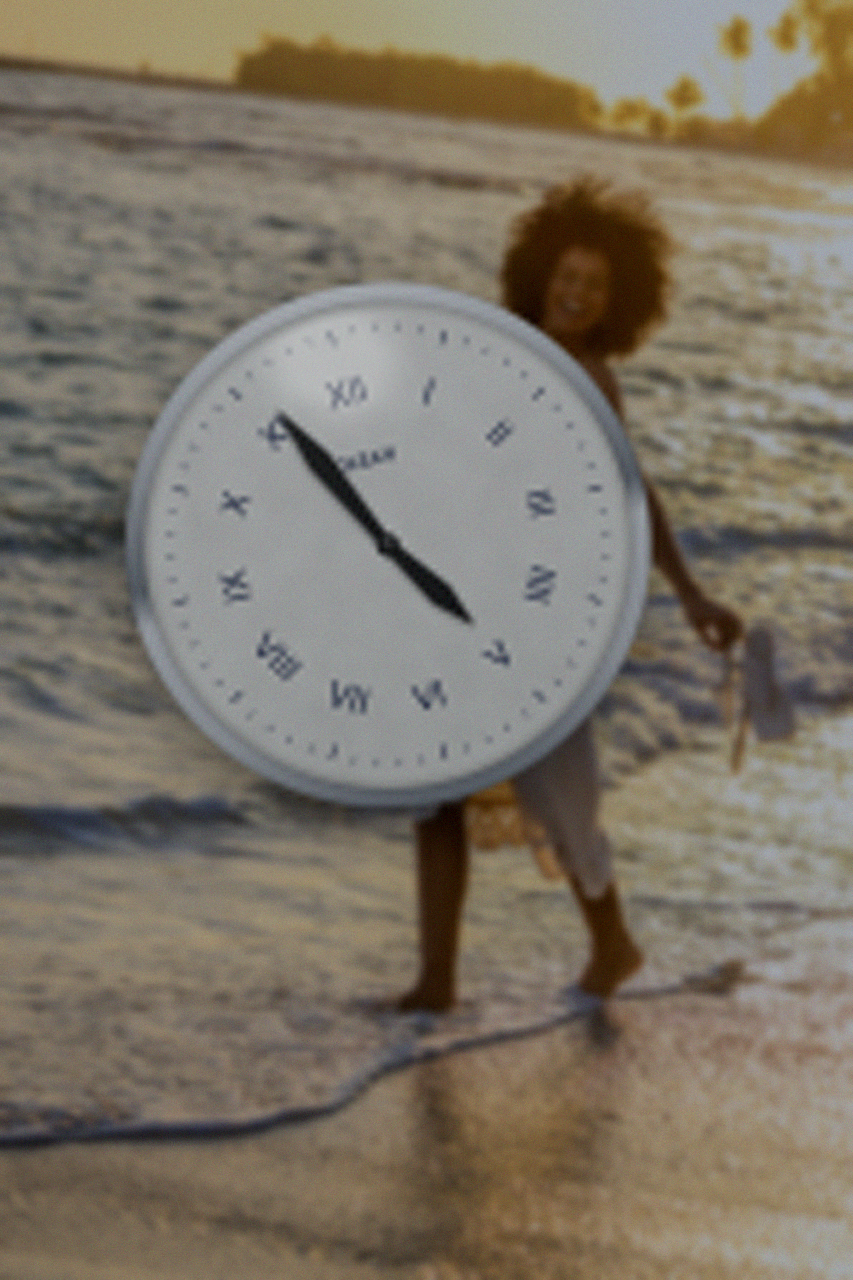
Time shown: **4:56**
